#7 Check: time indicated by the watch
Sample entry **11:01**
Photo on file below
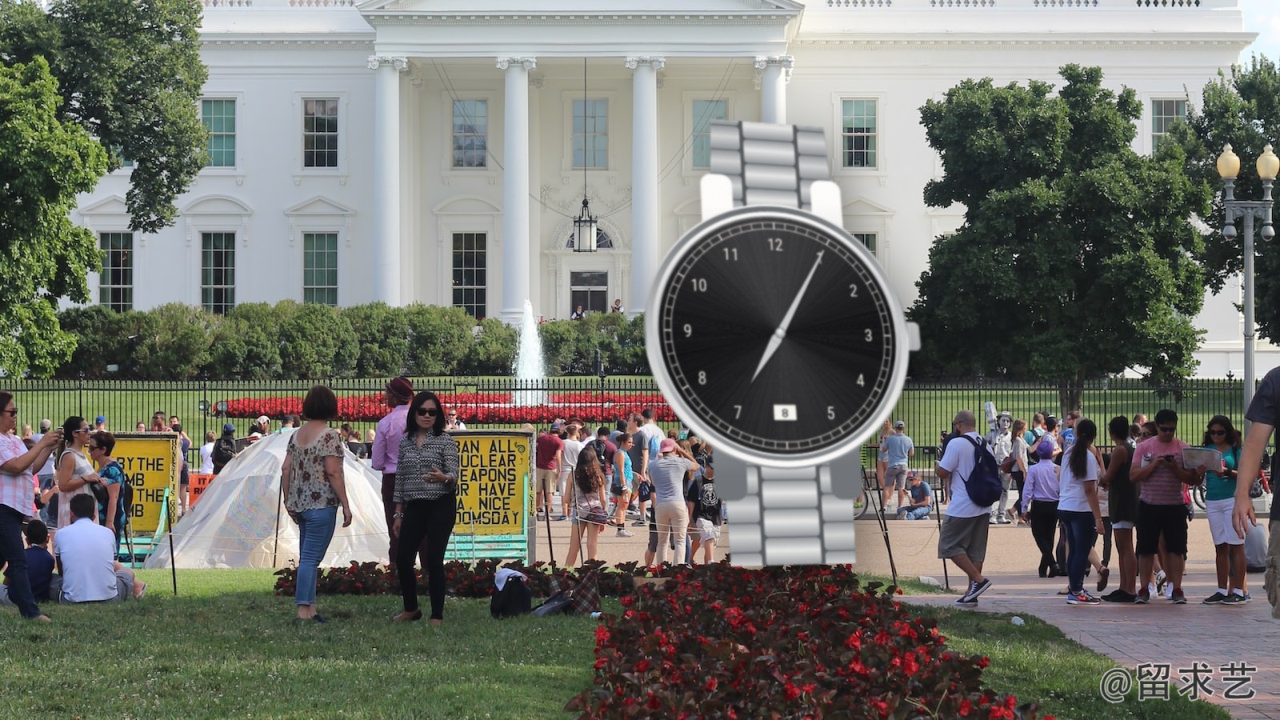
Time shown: **7:05**
